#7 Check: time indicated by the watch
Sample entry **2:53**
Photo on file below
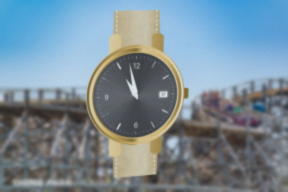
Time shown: **10:58**
